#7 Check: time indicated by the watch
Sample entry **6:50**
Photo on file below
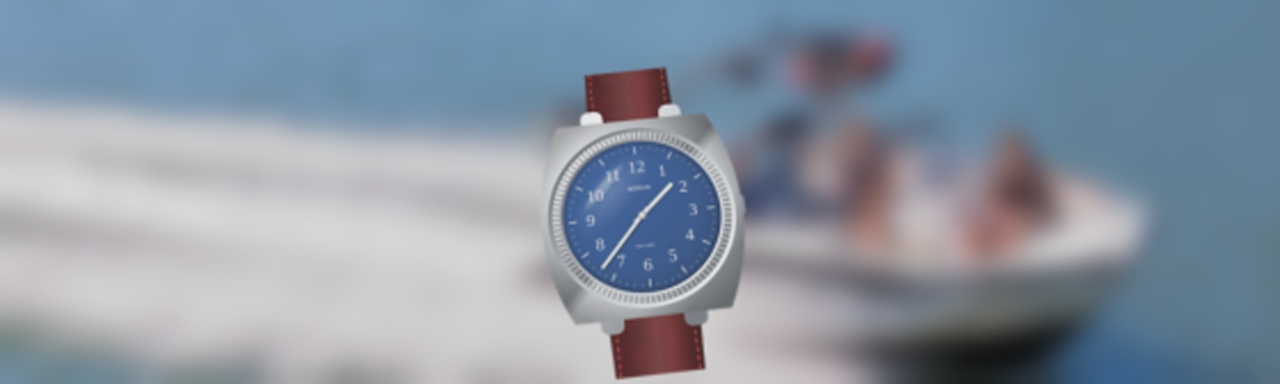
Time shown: **1:37**
